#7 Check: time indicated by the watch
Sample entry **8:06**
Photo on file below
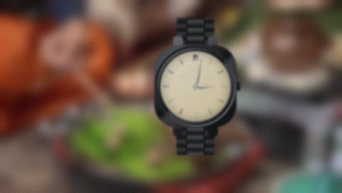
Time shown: **3:02**
